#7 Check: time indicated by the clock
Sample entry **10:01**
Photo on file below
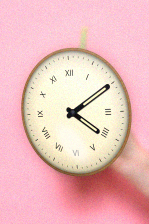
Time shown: **4:10**
